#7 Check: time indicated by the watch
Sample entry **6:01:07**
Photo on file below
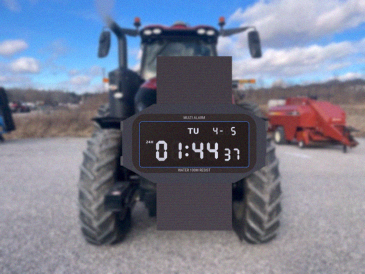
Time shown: **1:44:37**
